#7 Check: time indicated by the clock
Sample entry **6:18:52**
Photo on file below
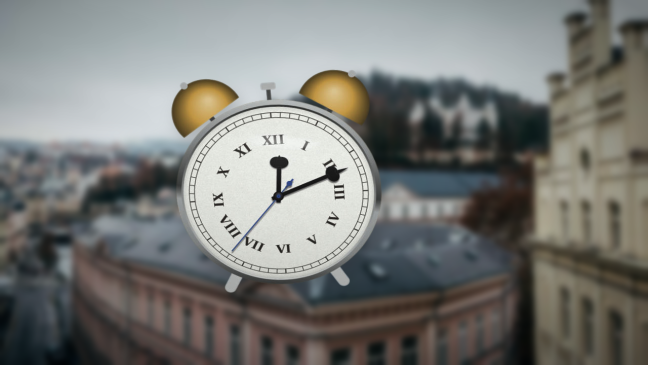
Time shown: **12:11:37**
